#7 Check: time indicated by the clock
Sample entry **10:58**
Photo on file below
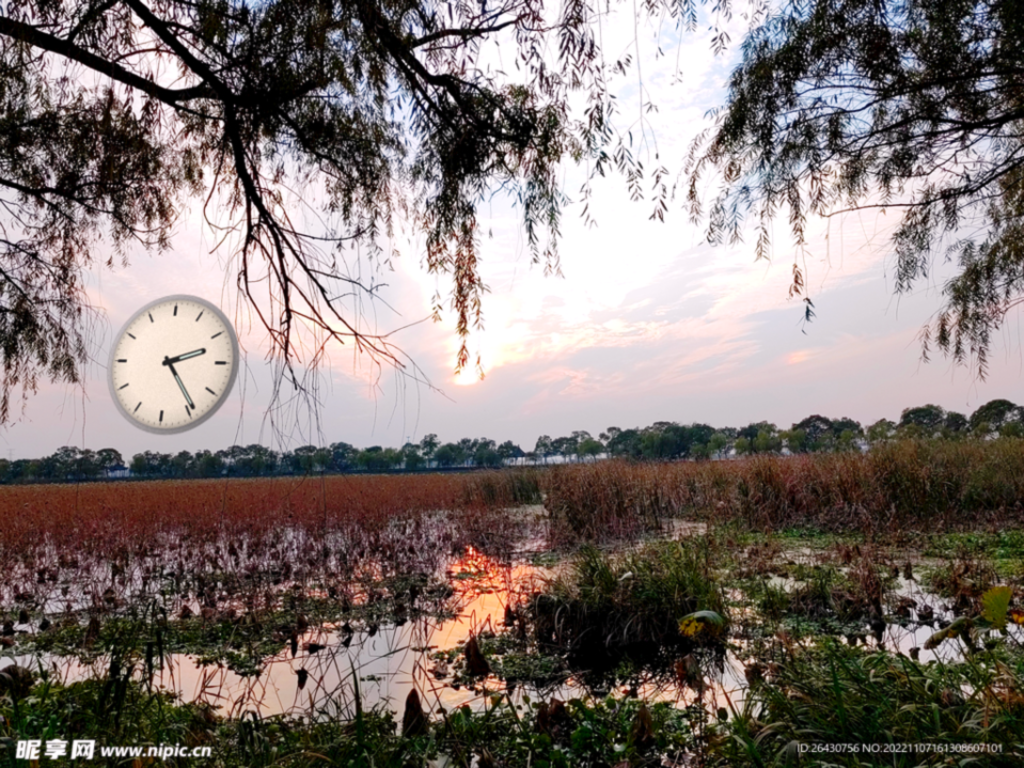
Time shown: **2:24**
